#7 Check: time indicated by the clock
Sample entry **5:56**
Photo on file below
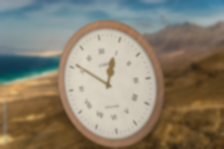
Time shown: **12:51**
